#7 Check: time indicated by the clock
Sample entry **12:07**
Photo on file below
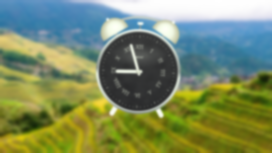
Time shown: **8:57**
